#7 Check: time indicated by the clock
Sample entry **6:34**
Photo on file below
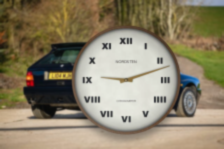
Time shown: **9:12**
